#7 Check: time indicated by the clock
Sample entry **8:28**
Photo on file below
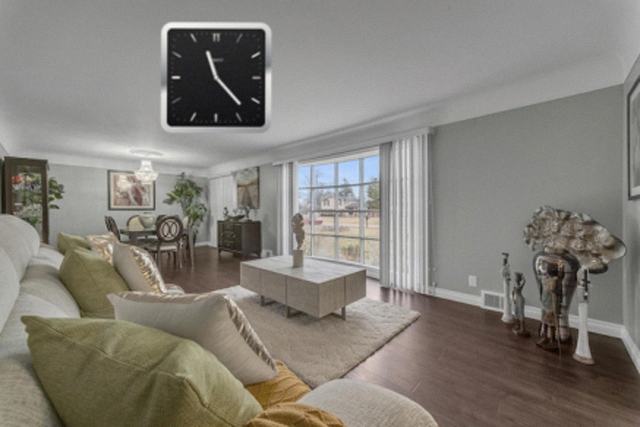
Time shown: **11:23**
